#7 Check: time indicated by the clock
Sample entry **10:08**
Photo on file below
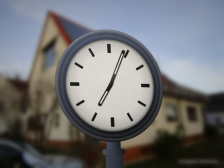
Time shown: **7:04**
